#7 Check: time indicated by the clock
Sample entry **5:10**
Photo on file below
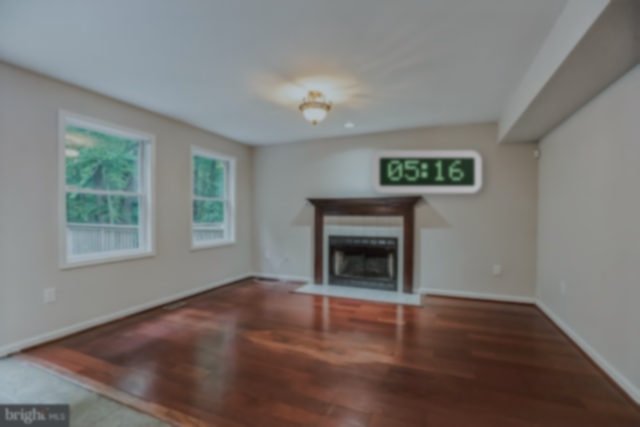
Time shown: **5:16**
